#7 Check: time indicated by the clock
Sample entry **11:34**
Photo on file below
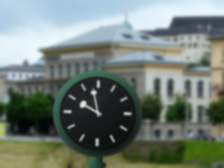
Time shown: **9:58**
